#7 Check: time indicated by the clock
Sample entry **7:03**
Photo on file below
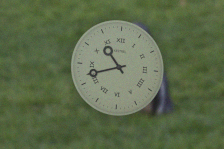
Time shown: **10:42**
